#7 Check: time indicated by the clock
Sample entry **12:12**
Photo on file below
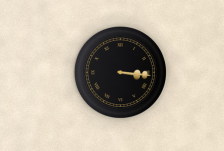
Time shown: **3:16**
